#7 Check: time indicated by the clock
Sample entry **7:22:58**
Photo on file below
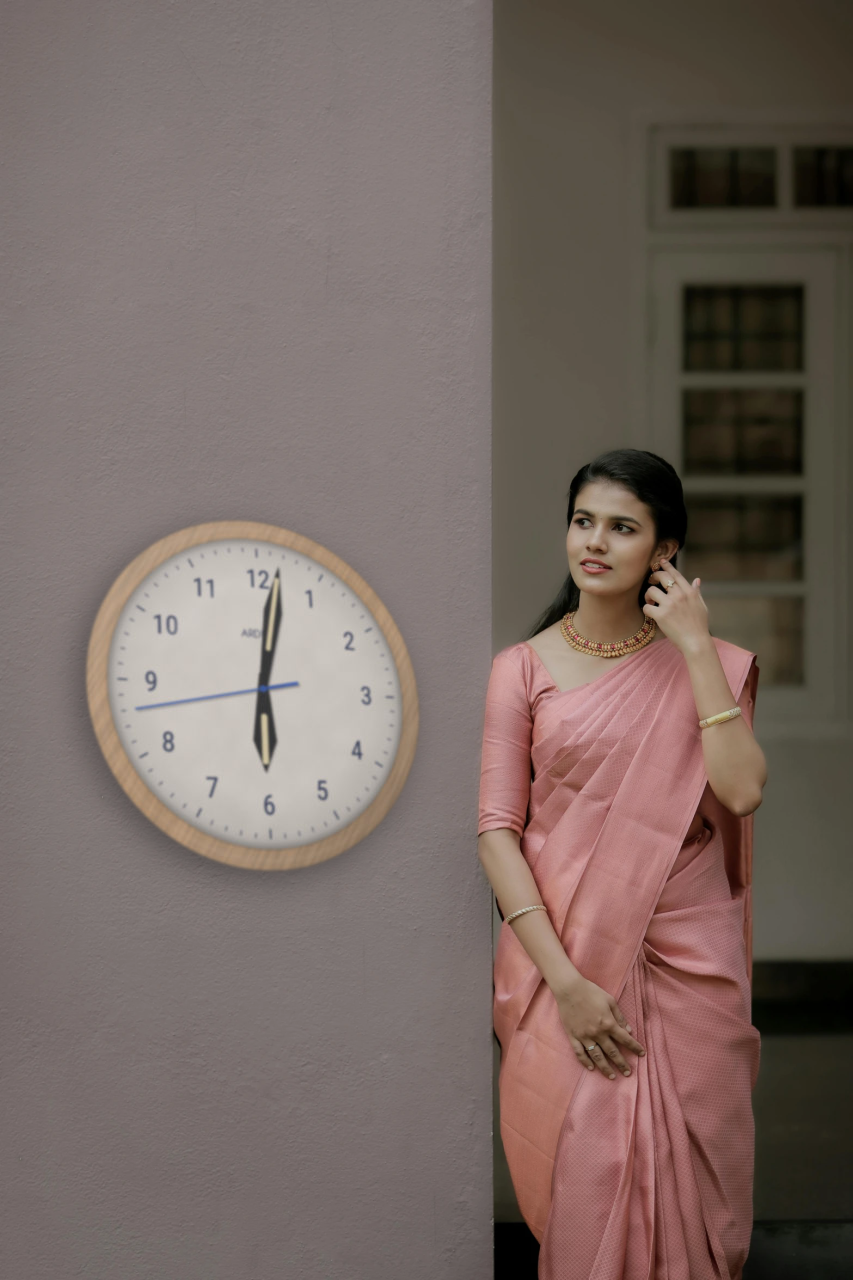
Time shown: **6:01:43**
